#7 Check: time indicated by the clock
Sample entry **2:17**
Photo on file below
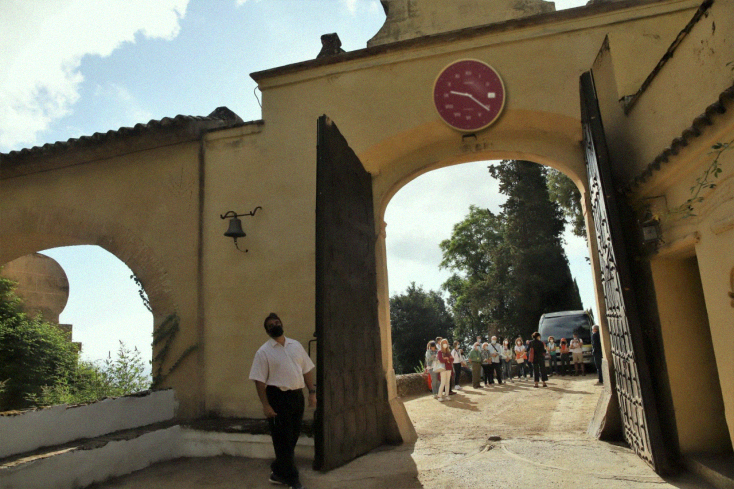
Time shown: **9:21**
